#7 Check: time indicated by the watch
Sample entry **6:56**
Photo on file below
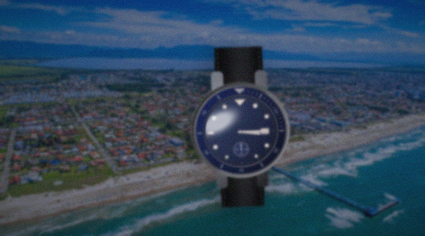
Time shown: **3:15**
